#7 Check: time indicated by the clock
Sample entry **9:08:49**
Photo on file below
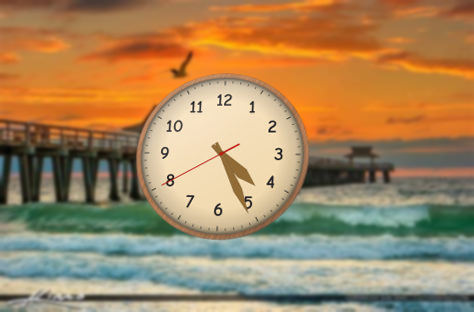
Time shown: **4:25:40**
